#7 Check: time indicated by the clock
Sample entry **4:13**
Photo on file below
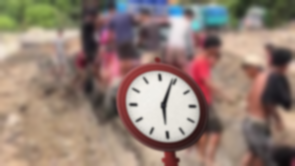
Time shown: **6:04**
